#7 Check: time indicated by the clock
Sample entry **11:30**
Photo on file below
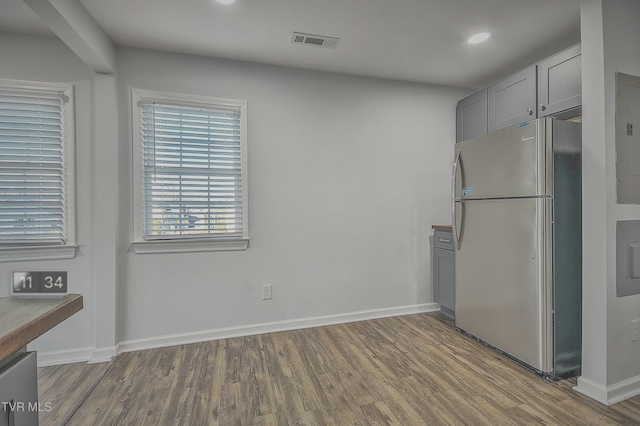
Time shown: **11:34**
